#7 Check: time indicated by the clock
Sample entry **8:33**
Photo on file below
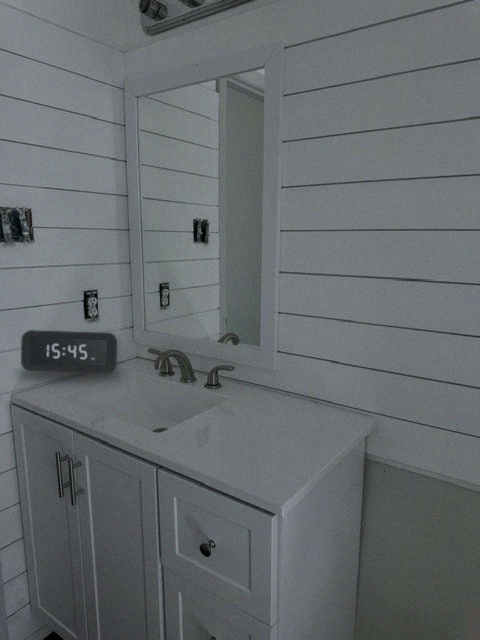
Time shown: **15:45**
